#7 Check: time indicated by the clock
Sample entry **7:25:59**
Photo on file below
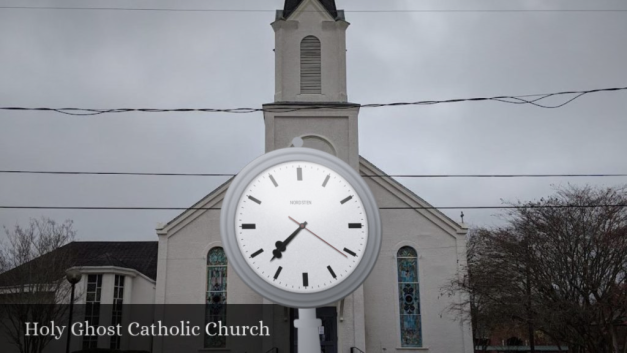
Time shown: **7:37:21**
